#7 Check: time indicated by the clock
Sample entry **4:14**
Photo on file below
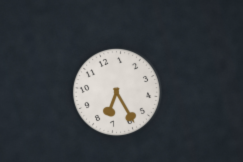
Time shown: **7:29**
